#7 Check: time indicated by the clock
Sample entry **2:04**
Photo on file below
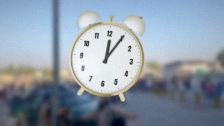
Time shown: **12:05**
